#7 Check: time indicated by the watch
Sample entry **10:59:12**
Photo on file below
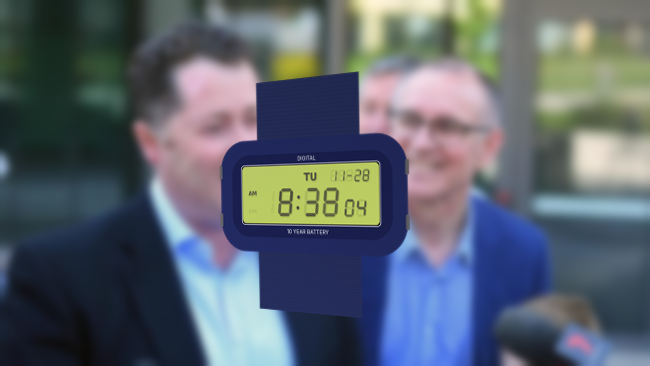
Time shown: **8:38:04**
